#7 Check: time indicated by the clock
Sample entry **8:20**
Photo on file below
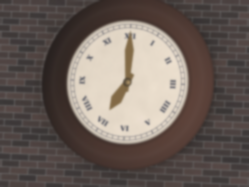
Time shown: **7:00**
